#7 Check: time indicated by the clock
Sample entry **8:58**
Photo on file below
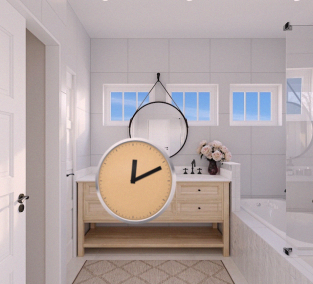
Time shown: **12:11**
